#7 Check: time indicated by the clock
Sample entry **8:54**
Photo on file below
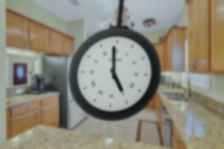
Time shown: **4:59**
